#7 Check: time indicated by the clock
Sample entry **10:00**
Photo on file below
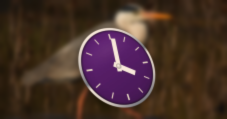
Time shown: **4:01**
